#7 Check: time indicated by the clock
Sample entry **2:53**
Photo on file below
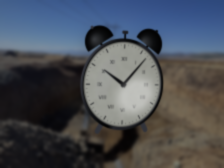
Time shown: **10:07**
